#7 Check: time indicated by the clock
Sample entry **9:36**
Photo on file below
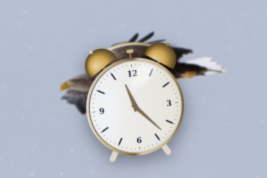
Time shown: **11:23**
